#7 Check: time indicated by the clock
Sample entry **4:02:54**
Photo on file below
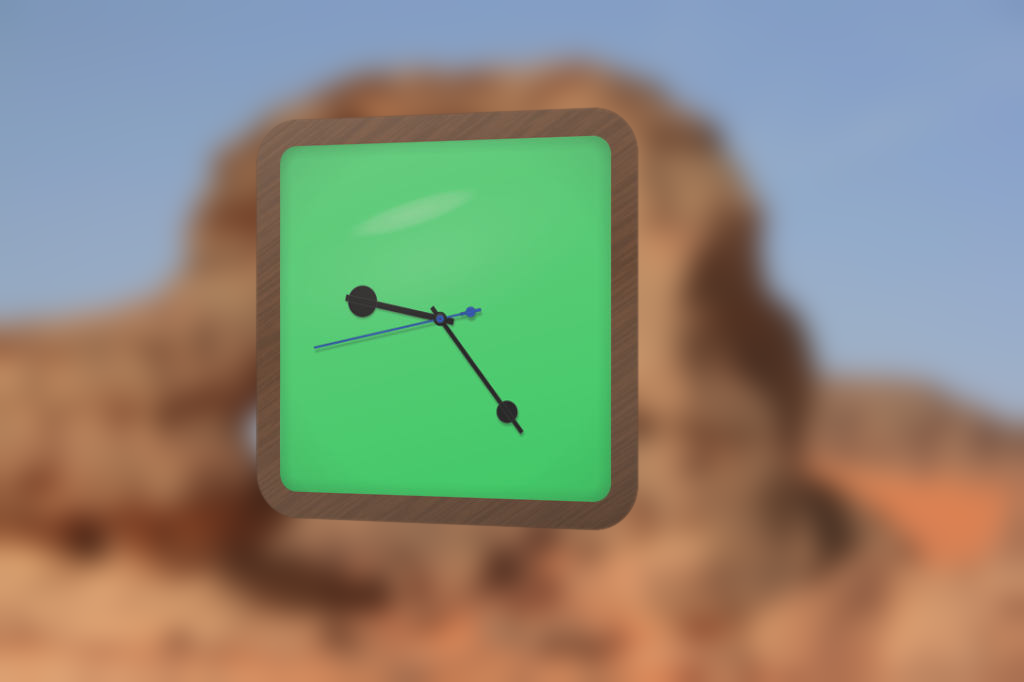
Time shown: **9:23:43**
